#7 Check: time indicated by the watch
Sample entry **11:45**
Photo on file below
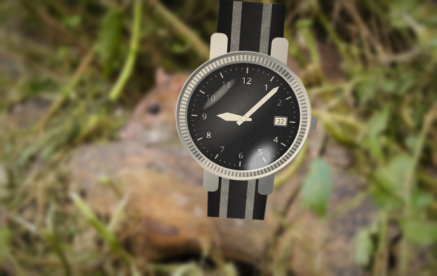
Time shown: **9:07**
